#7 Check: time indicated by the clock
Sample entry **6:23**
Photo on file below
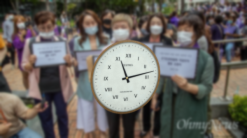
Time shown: **11:13**
